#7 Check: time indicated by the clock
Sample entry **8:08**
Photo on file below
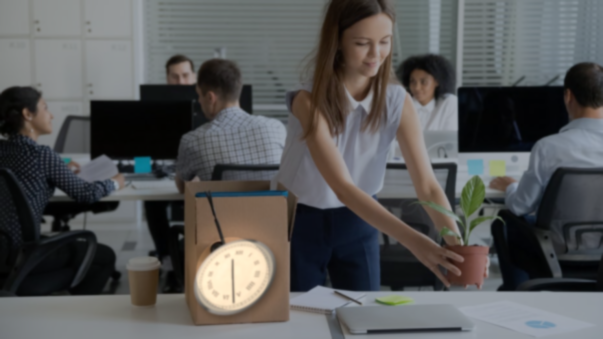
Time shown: **11:27**
